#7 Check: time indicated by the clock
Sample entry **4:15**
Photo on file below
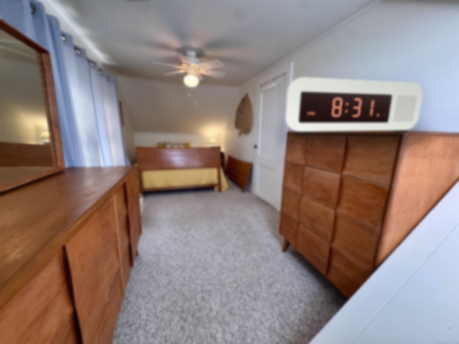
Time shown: **8:31**
